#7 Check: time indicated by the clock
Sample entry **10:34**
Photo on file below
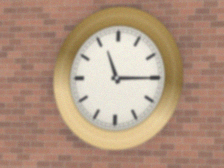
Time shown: **11:15**
